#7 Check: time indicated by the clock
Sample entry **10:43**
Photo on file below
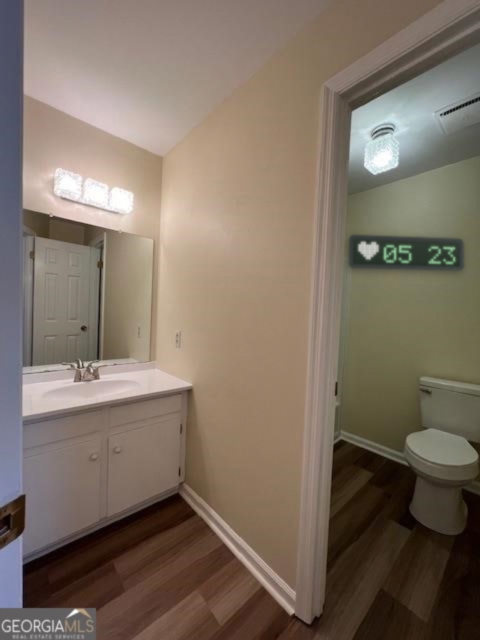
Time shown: **5:23**
